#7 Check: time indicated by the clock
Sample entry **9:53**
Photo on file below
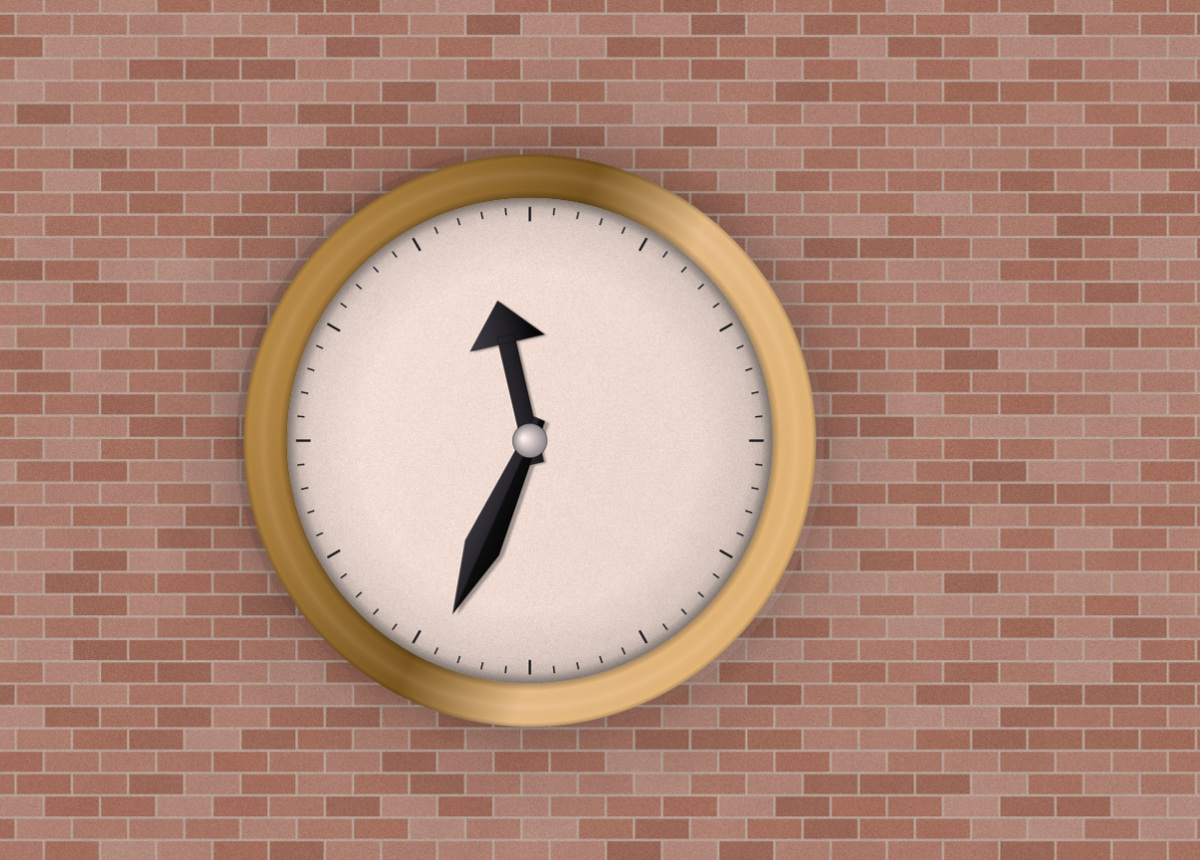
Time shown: **11:34**
